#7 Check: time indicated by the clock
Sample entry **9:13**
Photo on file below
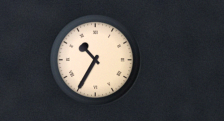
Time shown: **10:35**
